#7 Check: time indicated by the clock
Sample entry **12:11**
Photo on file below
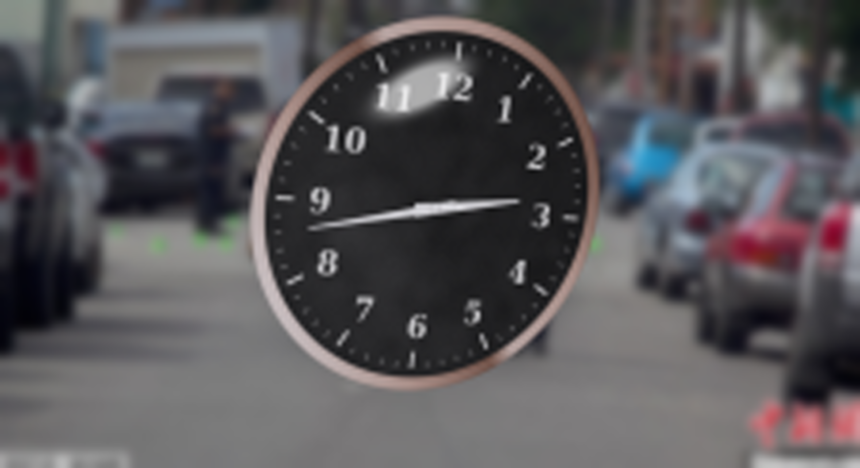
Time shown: **2:43**
